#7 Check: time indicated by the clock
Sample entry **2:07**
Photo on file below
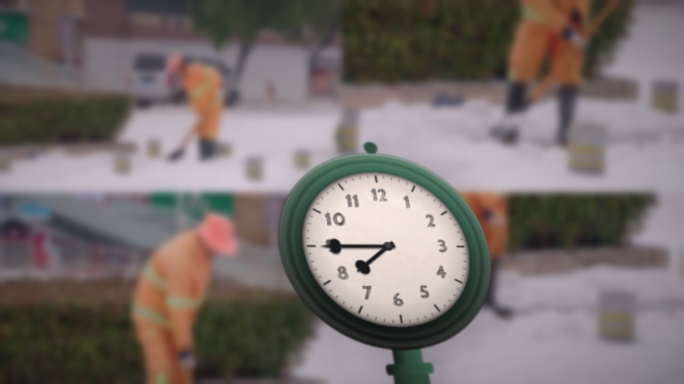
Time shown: **7:45**
